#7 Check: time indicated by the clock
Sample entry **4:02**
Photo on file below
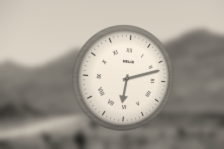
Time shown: **6:12**
